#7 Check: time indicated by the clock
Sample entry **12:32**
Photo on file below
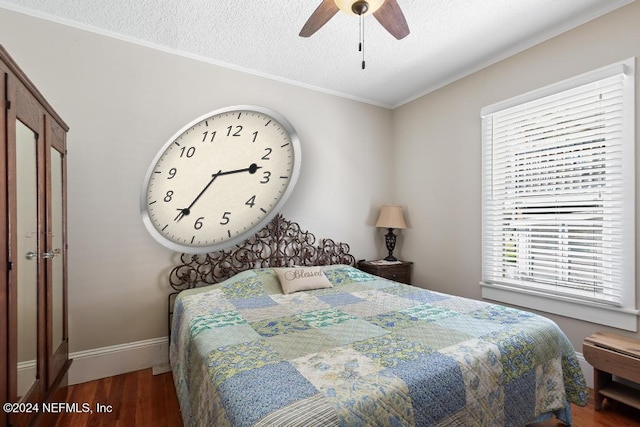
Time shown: **2:34**
